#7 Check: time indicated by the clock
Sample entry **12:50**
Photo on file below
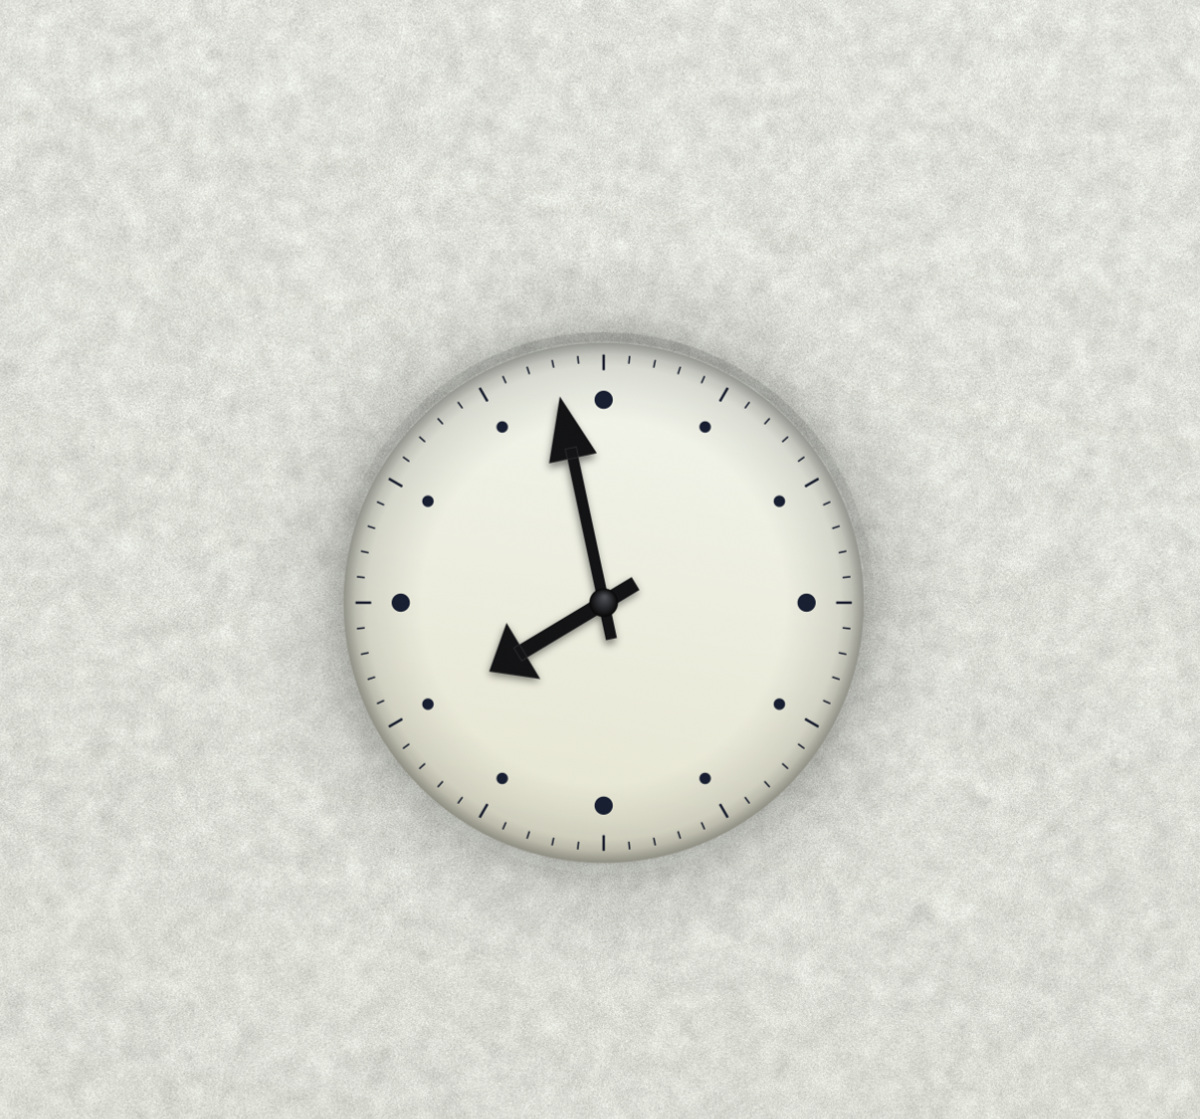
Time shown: **7:58**
